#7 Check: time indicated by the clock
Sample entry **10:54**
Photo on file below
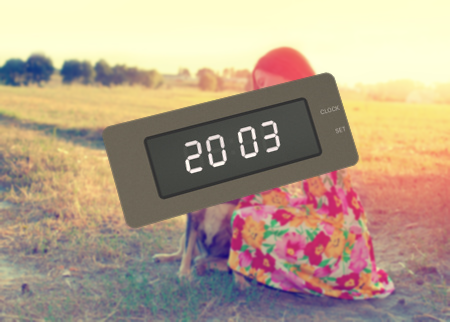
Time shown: **20:03**
